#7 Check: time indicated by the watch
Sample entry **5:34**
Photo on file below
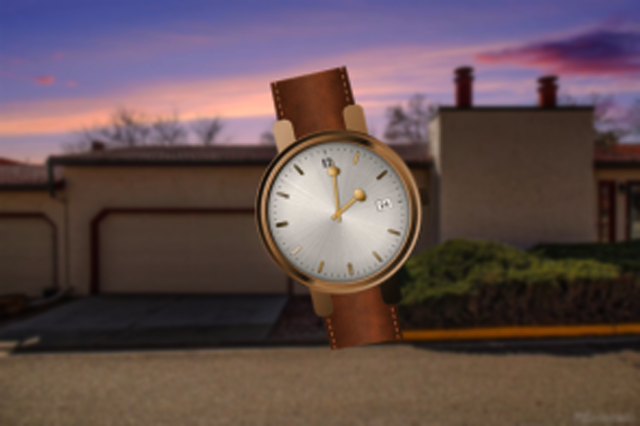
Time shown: **2:01**
